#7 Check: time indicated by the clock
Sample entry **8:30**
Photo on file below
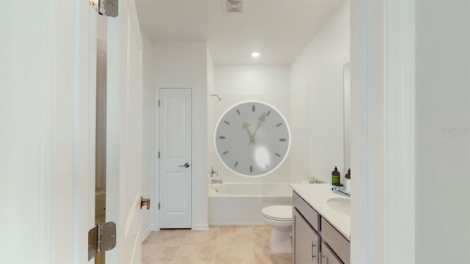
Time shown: **11:04**
